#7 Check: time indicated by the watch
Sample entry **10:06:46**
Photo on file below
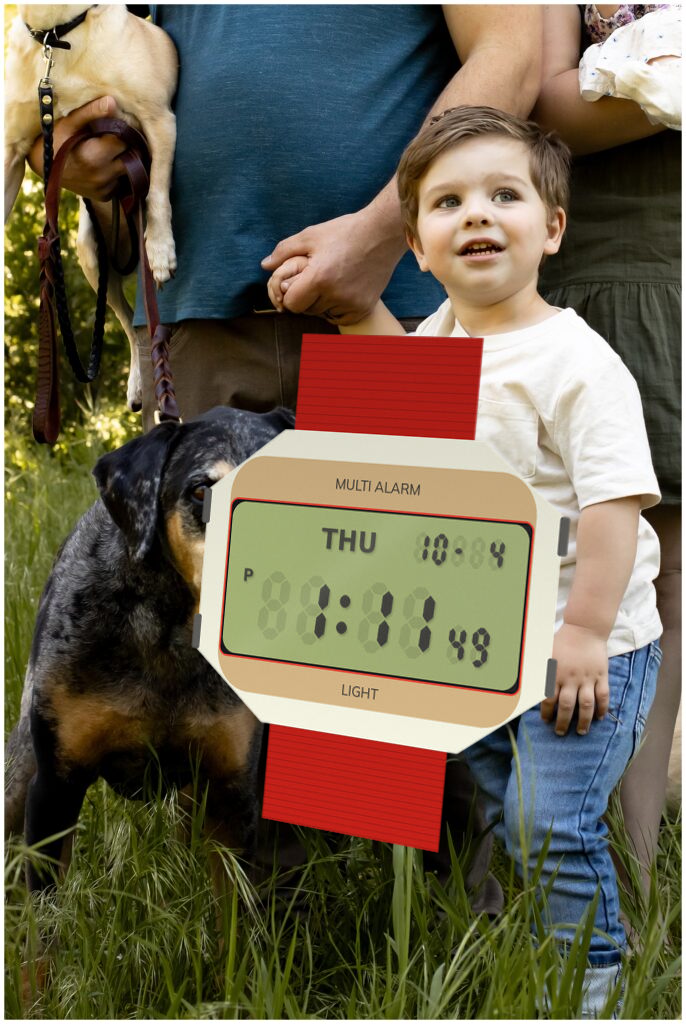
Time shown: **1:11:49**
